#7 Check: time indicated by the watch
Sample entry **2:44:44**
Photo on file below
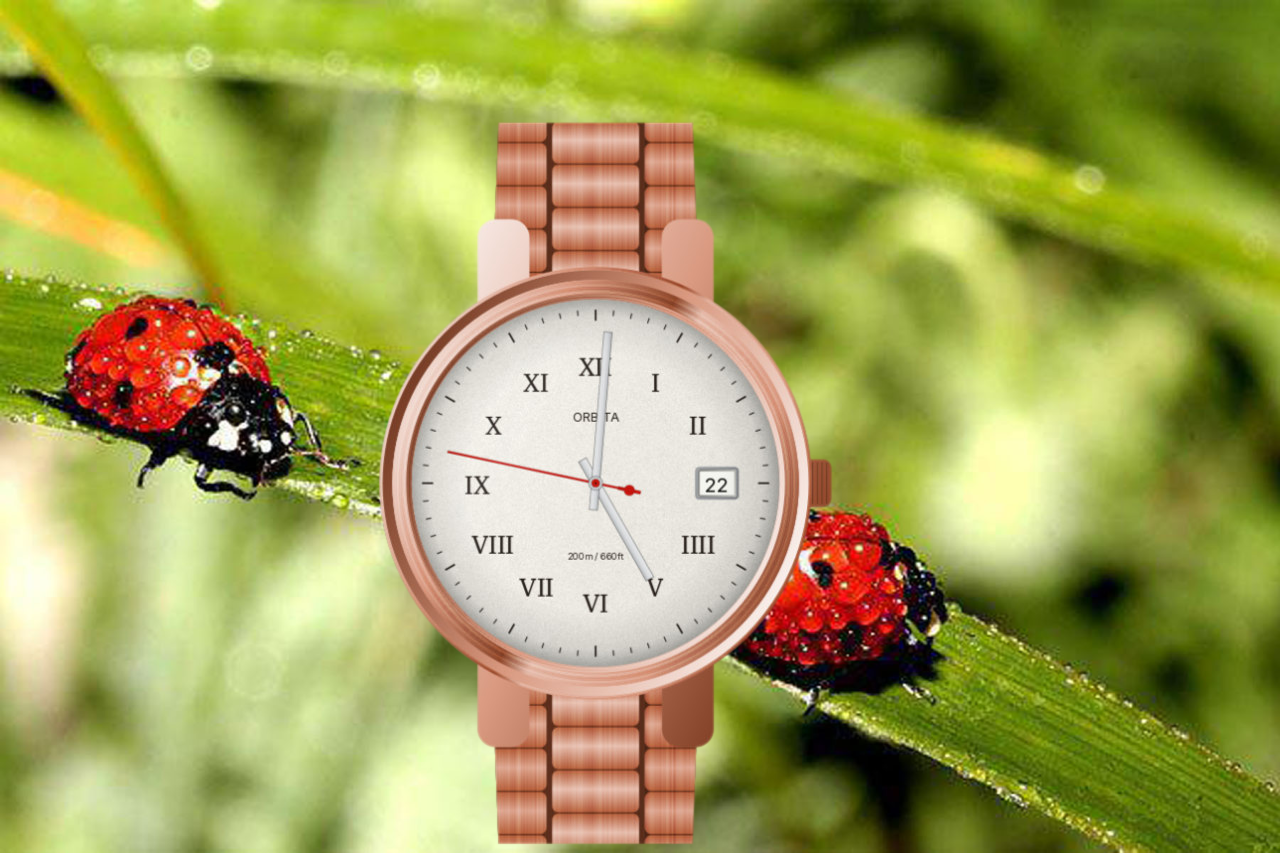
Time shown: **5:00:47**
